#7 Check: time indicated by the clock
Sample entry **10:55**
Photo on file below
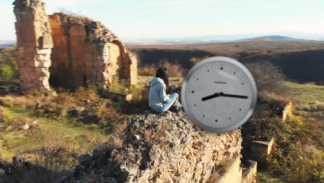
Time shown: **8:15**
